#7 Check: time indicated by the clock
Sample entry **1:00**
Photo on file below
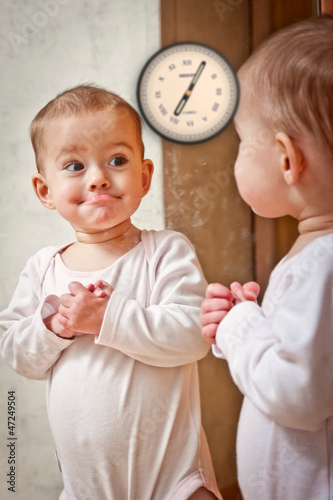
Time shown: **7:05**
